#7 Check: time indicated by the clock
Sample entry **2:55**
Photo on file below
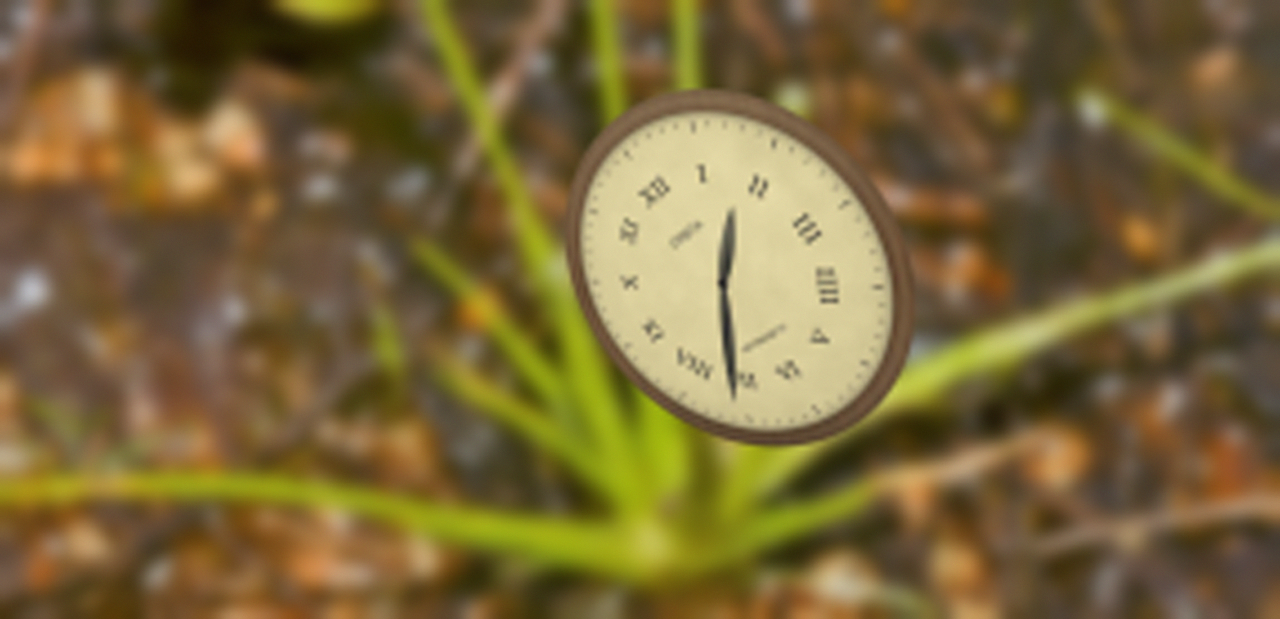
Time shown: **1:36**
